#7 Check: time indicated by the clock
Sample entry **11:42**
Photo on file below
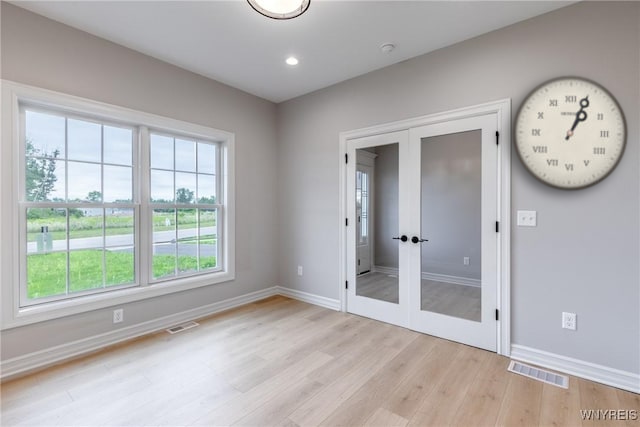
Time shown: **1:04**
